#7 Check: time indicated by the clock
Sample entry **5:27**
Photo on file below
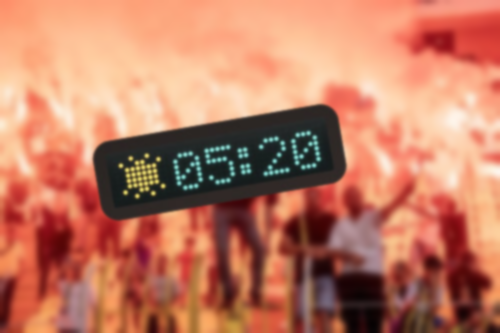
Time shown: **5:20**
